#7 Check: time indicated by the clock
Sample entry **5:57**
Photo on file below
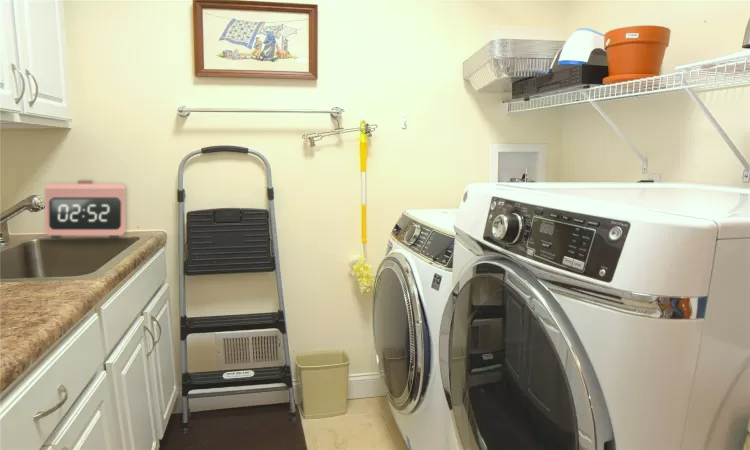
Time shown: **2:52**
